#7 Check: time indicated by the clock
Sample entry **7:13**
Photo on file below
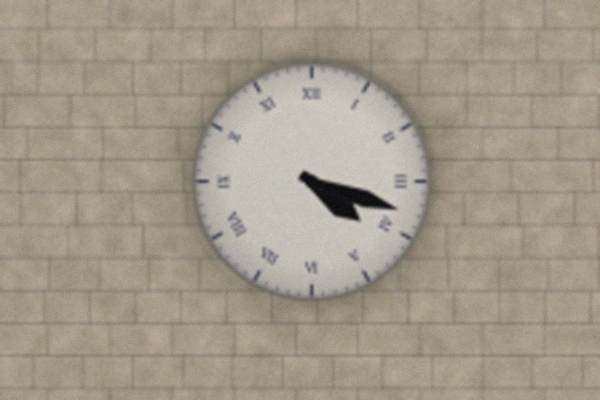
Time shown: **4:18**
